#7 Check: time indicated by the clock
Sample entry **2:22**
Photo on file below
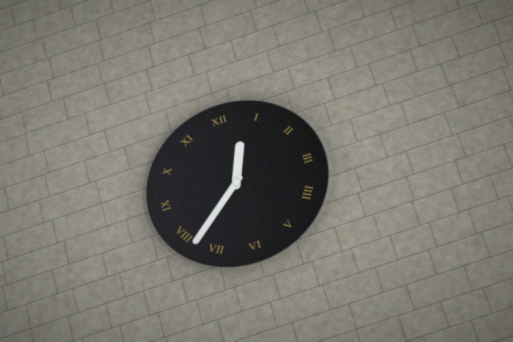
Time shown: **12:38**
